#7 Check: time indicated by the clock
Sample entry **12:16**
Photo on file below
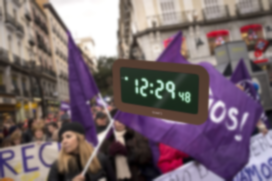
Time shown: **12:29**
